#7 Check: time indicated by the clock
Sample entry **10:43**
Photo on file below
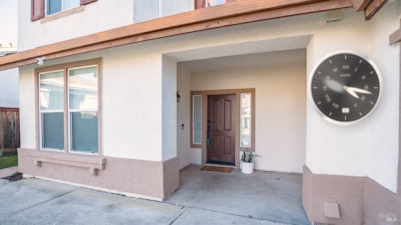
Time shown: **4:17**
